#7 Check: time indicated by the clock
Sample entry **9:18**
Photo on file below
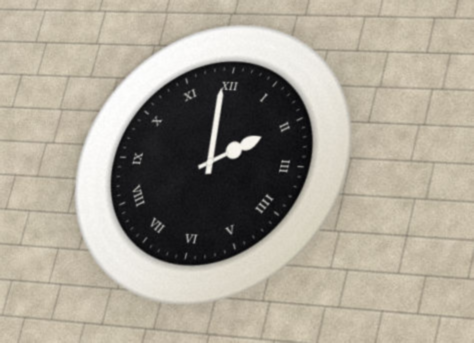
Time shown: **1:59**
